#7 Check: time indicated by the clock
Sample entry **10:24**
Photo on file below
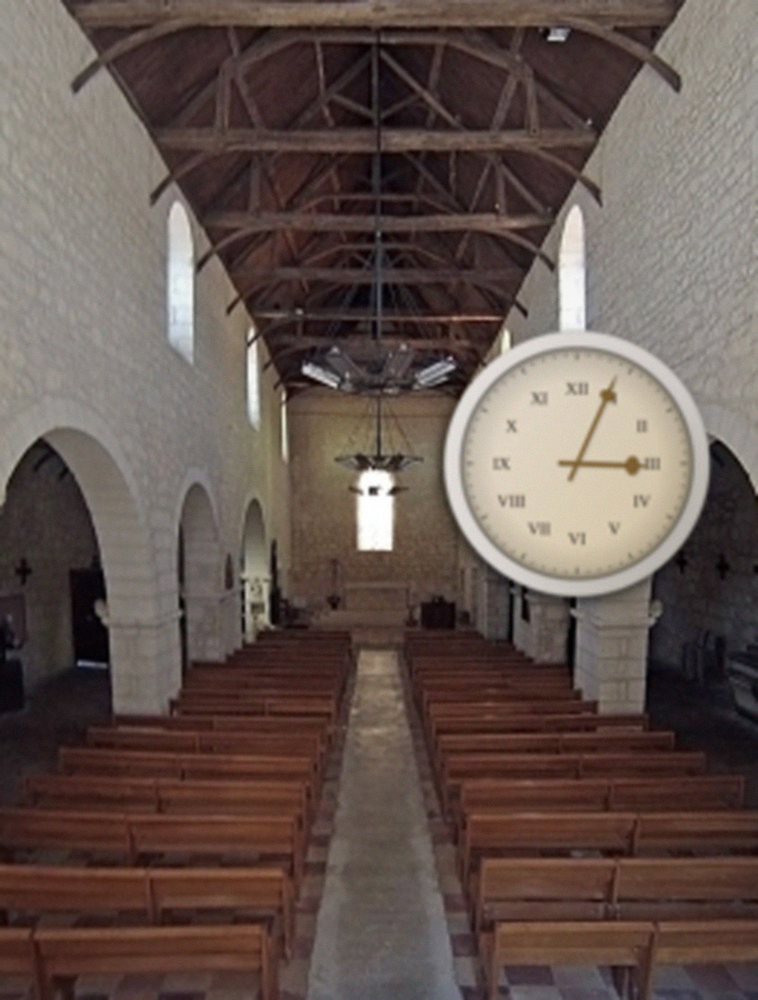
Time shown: **3:04**
